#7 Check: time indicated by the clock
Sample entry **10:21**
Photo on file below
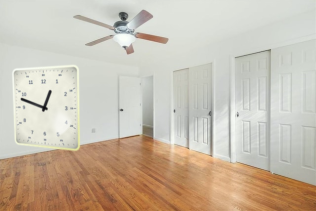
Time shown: **12:48**
